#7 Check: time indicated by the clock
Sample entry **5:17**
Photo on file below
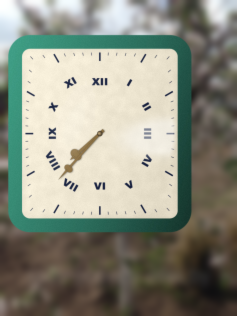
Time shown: **7:37**
